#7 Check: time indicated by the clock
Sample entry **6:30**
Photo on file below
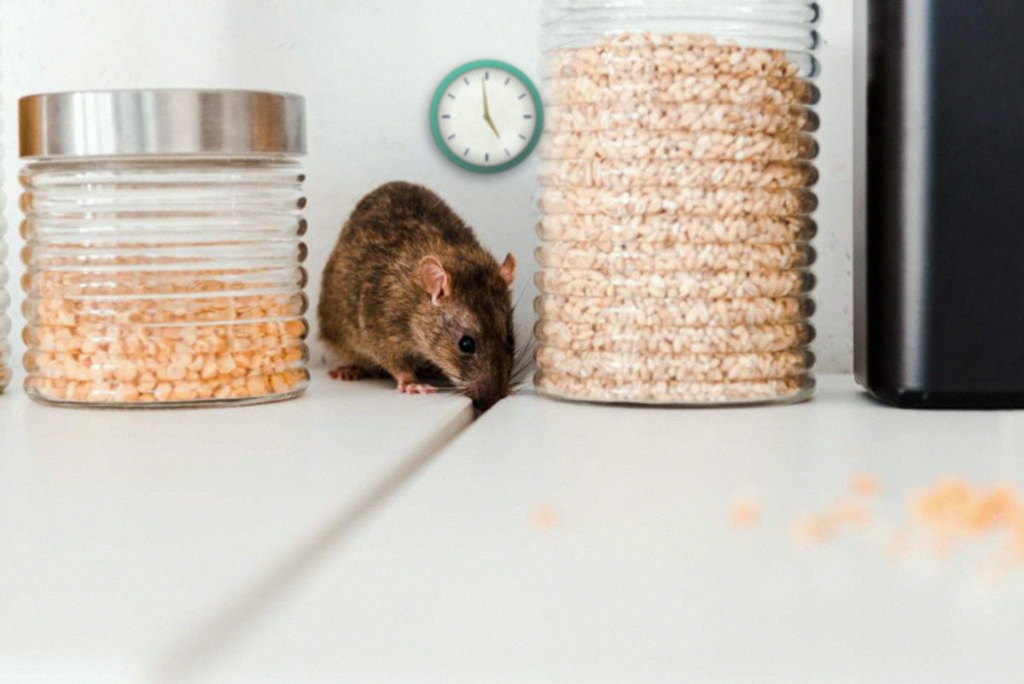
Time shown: **4:59**
